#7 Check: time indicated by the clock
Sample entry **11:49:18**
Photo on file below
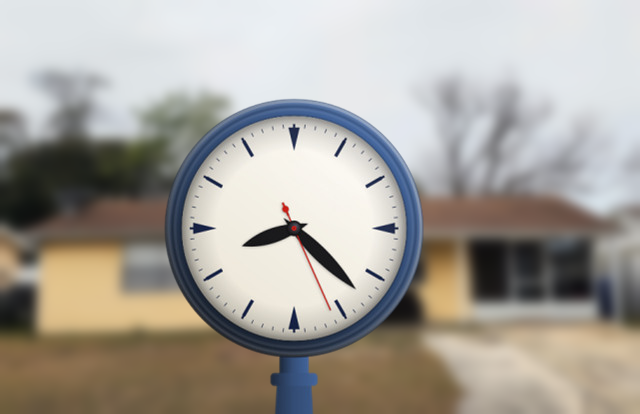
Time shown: **8:22:26**
